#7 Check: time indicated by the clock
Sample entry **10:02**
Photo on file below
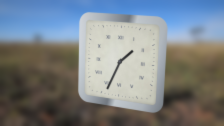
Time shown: **1:34**
